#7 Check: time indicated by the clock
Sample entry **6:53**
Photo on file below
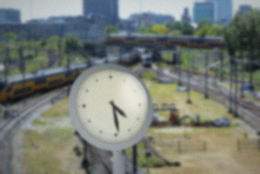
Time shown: **4:29**
